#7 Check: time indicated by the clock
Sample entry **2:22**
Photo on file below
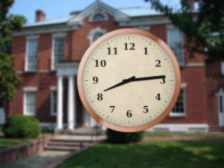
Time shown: **8:14**
